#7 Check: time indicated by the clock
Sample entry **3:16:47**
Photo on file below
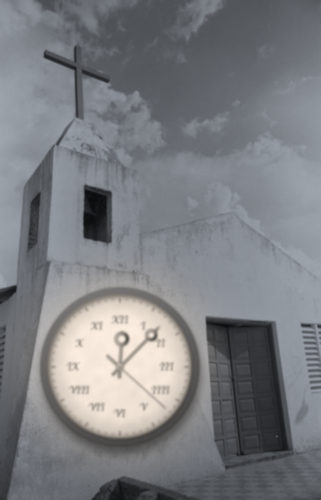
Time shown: **12:07:22**
